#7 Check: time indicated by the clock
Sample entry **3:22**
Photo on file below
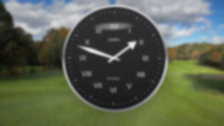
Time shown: **1:48**
